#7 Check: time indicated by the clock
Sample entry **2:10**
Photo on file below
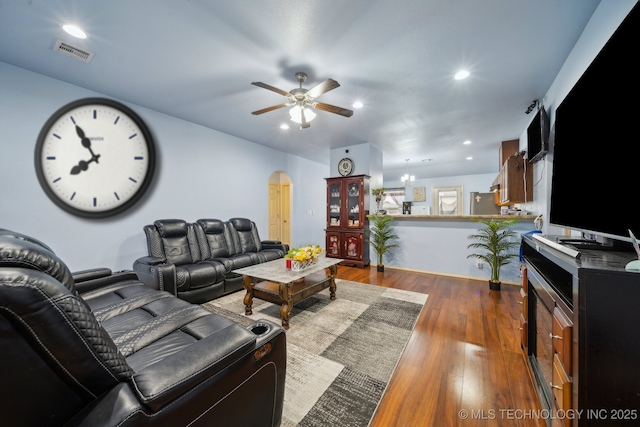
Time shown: **7:55**
